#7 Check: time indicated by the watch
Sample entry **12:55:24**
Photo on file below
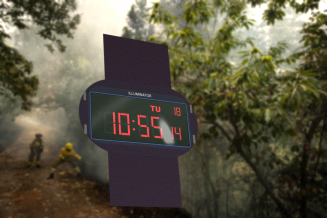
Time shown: **10:55:14**
